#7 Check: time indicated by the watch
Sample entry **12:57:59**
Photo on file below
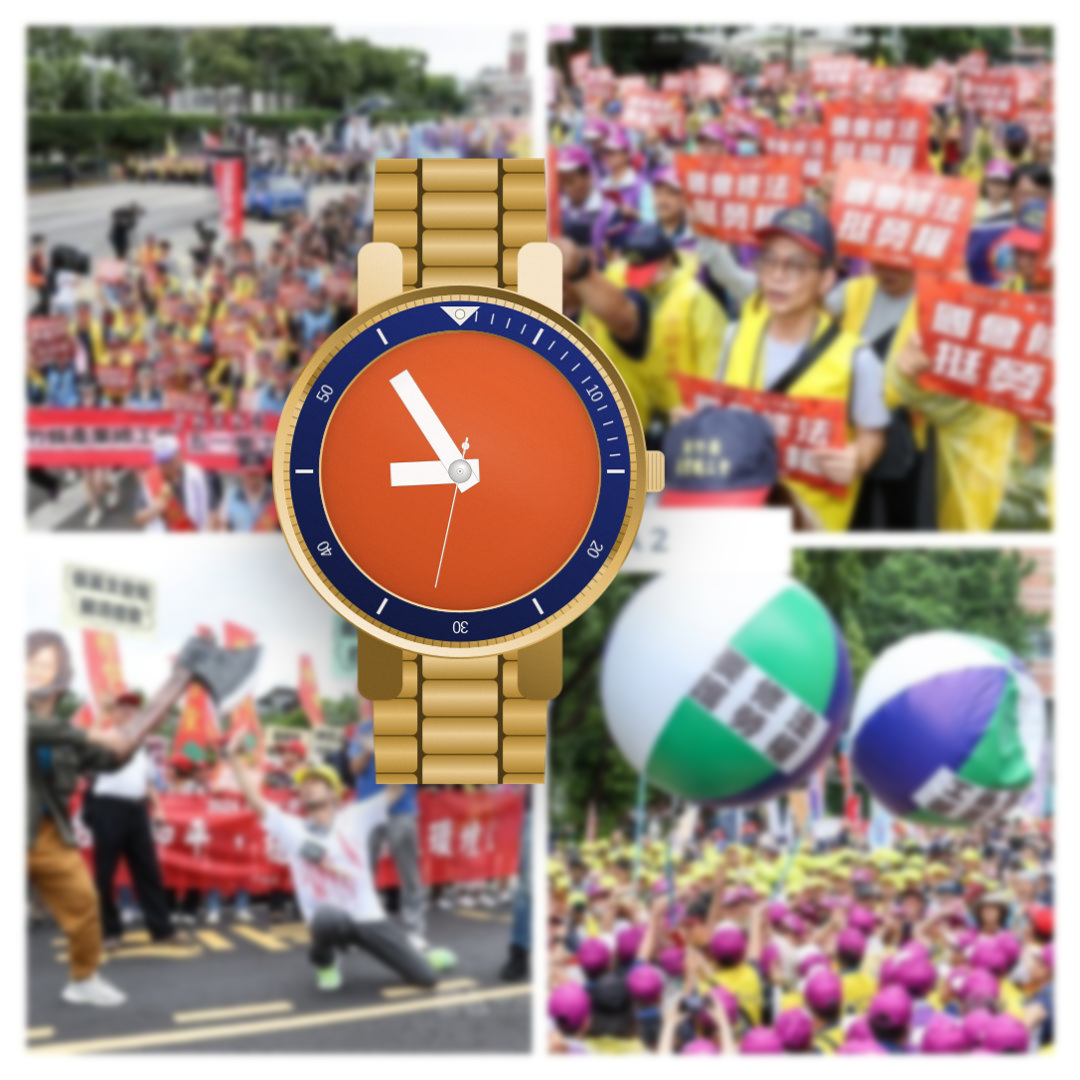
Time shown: **8:54:32**
